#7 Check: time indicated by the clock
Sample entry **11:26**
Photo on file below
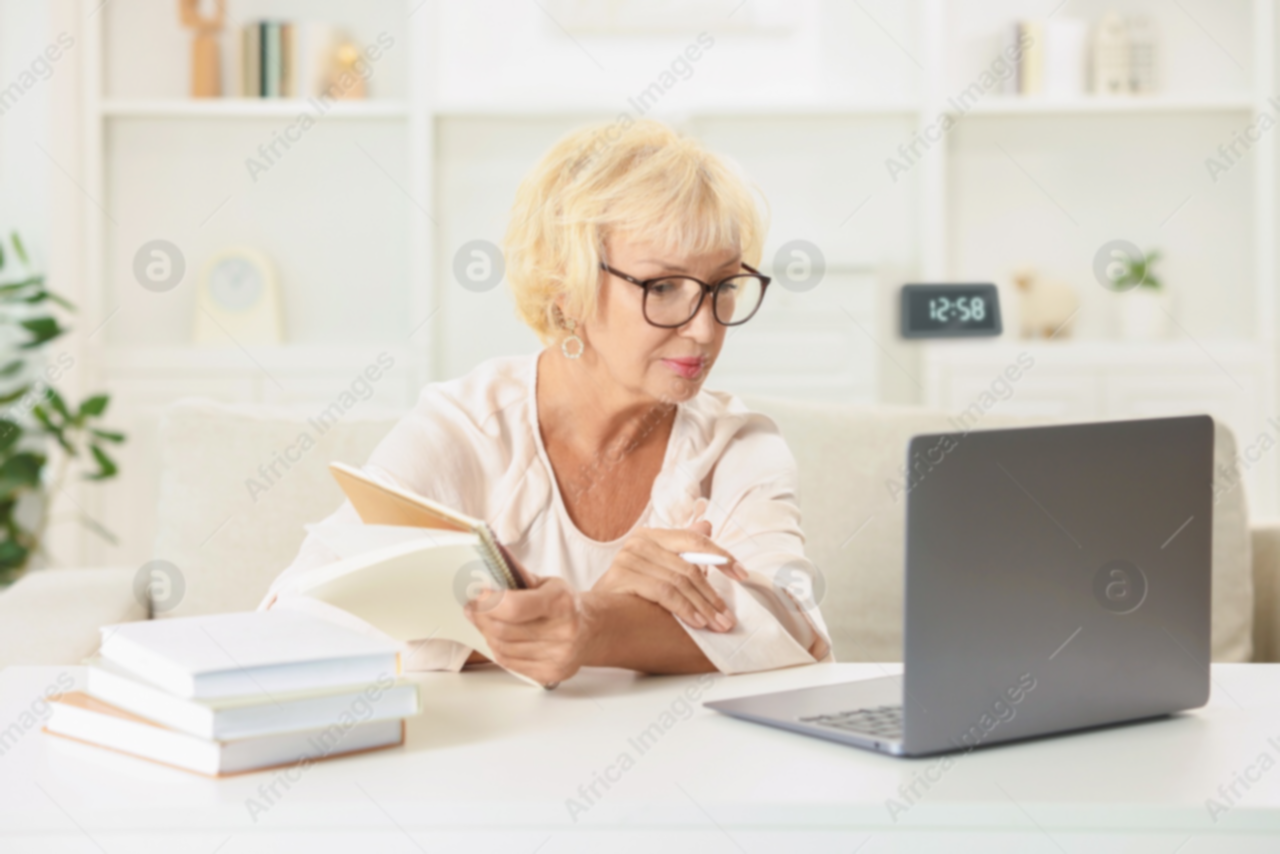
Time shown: **12:58**
